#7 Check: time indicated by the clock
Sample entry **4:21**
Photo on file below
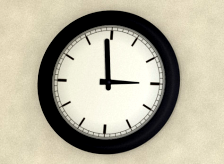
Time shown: **2:59**
